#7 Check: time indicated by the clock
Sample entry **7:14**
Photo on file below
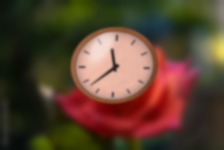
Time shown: **11:38**
